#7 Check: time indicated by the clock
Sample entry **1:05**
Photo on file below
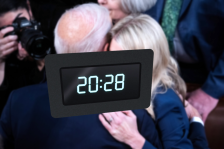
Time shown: **20:28**
